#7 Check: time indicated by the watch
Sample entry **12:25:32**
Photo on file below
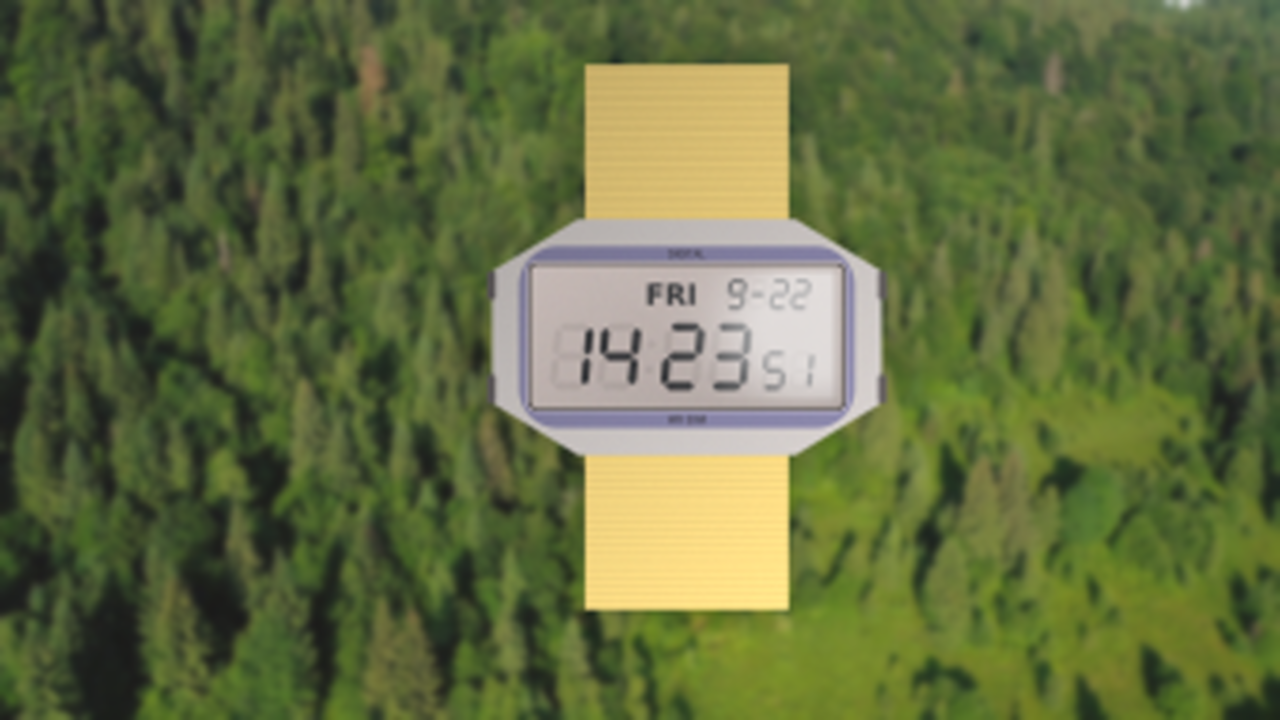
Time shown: **14:23:51**
